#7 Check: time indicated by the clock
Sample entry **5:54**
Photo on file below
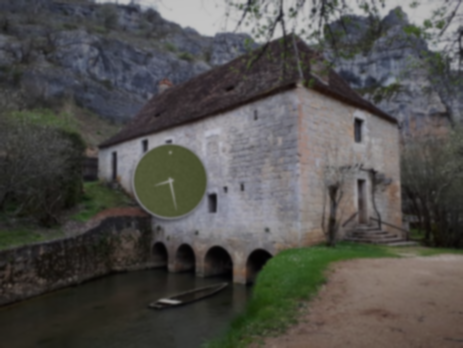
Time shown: **8:28**
